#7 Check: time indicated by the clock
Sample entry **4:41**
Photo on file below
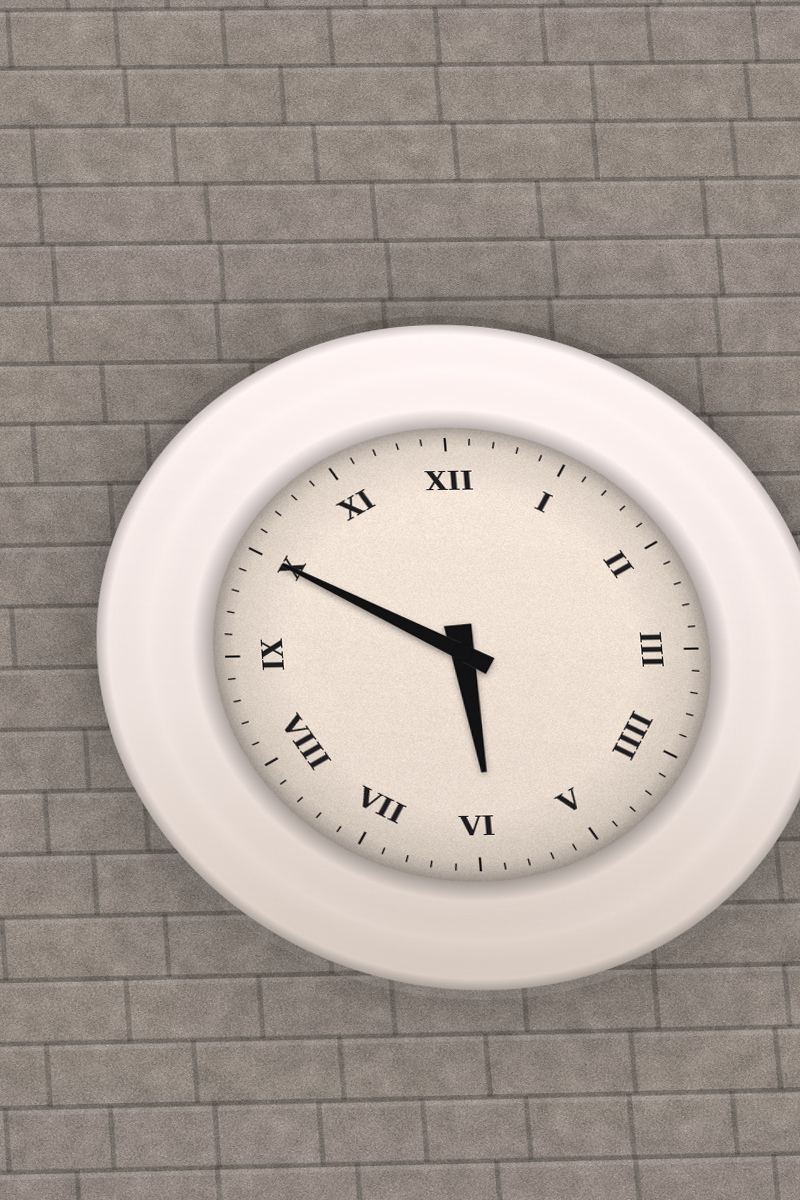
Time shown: **5:50**
